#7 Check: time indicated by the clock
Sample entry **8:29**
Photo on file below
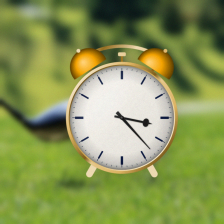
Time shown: **3:23**
